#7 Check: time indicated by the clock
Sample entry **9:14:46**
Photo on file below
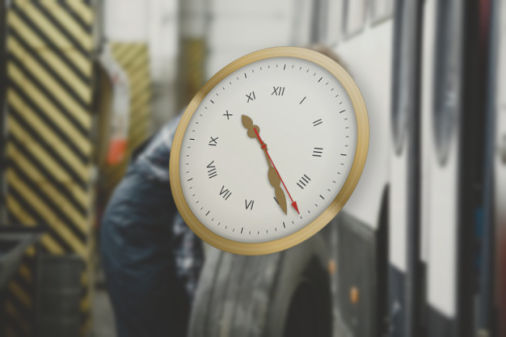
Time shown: **10:24:23**
